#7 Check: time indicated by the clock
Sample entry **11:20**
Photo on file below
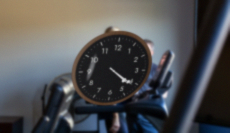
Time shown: **4:21**
